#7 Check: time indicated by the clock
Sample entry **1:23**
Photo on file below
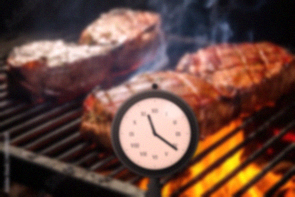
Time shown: **11:21**
